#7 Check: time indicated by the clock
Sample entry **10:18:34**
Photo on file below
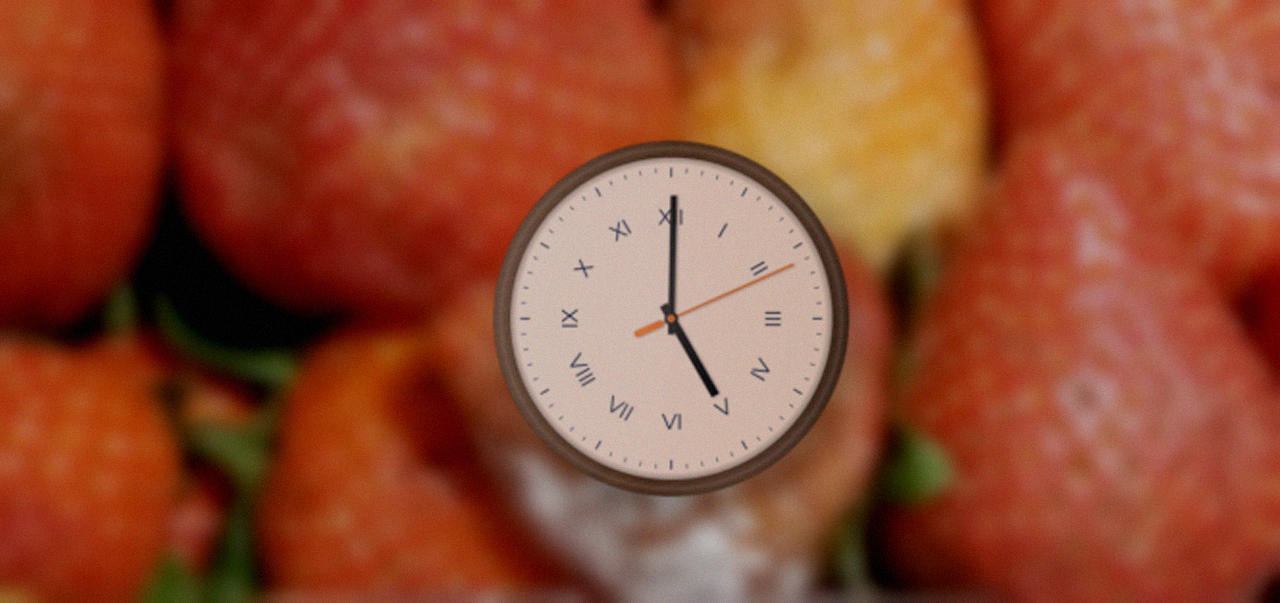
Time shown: **5:00:11**
